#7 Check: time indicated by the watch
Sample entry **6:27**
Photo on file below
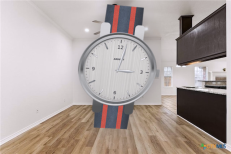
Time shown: **3:02**
